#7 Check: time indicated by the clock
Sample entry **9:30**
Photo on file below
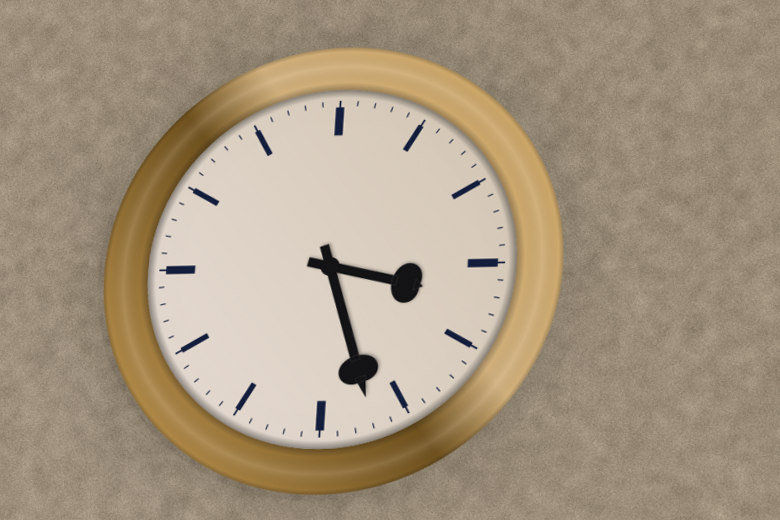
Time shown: **3:27**
